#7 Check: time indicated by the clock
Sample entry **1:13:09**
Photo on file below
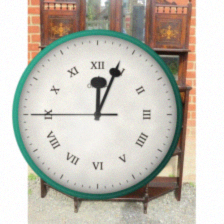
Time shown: **12:03:45**
